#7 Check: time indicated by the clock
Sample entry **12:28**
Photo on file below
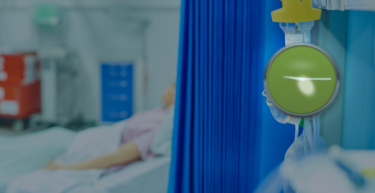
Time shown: **9:15**
